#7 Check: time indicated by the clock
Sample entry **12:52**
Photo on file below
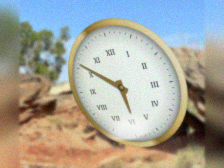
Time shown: **5:51**
